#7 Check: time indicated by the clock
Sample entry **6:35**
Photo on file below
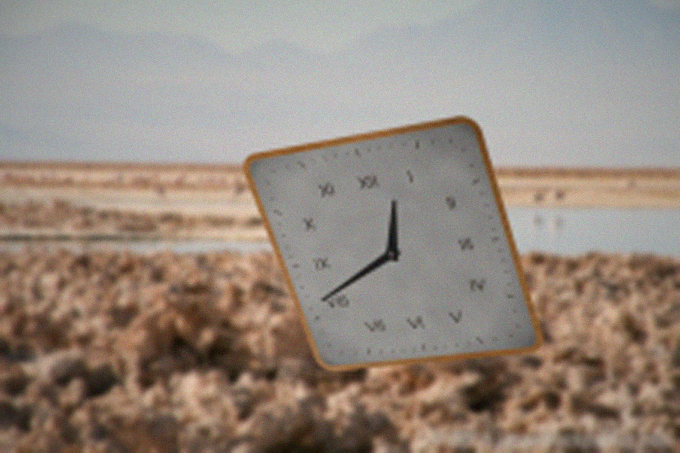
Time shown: **12:41**
